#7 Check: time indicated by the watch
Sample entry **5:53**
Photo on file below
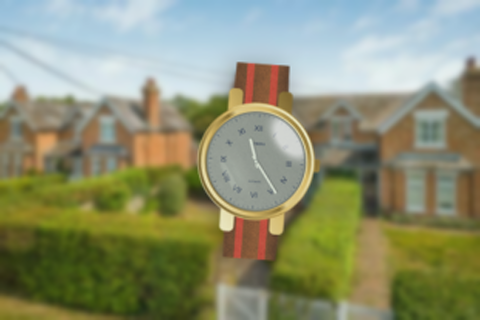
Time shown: **11:24**
